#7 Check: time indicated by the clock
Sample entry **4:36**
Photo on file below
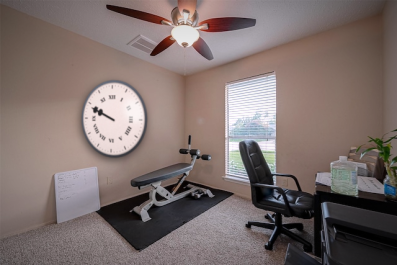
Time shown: **9:49**
